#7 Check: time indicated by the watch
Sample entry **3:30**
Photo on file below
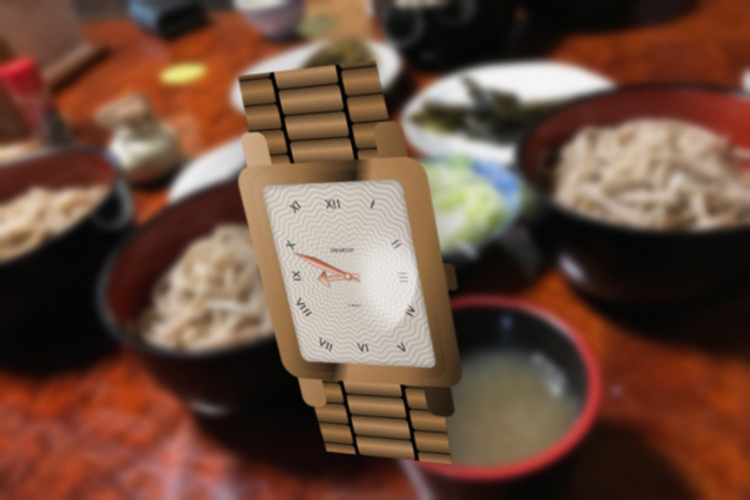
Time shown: **8:49**
